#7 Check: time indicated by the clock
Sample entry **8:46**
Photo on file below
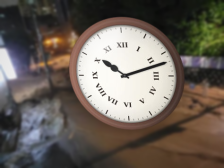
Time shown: **10:12**
